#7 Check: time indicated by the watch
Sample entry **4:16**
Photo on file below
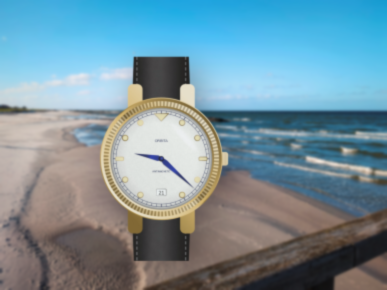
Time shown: **9:22**
